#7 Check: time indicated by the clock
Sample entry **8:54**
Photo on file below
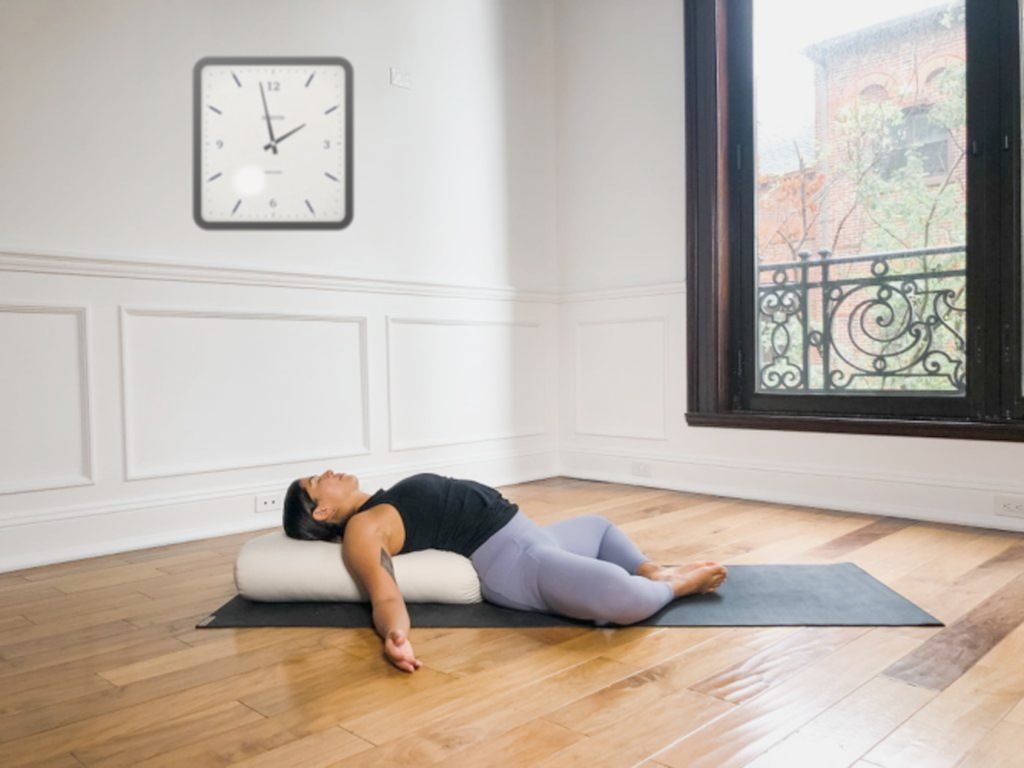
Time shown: **1:58**
